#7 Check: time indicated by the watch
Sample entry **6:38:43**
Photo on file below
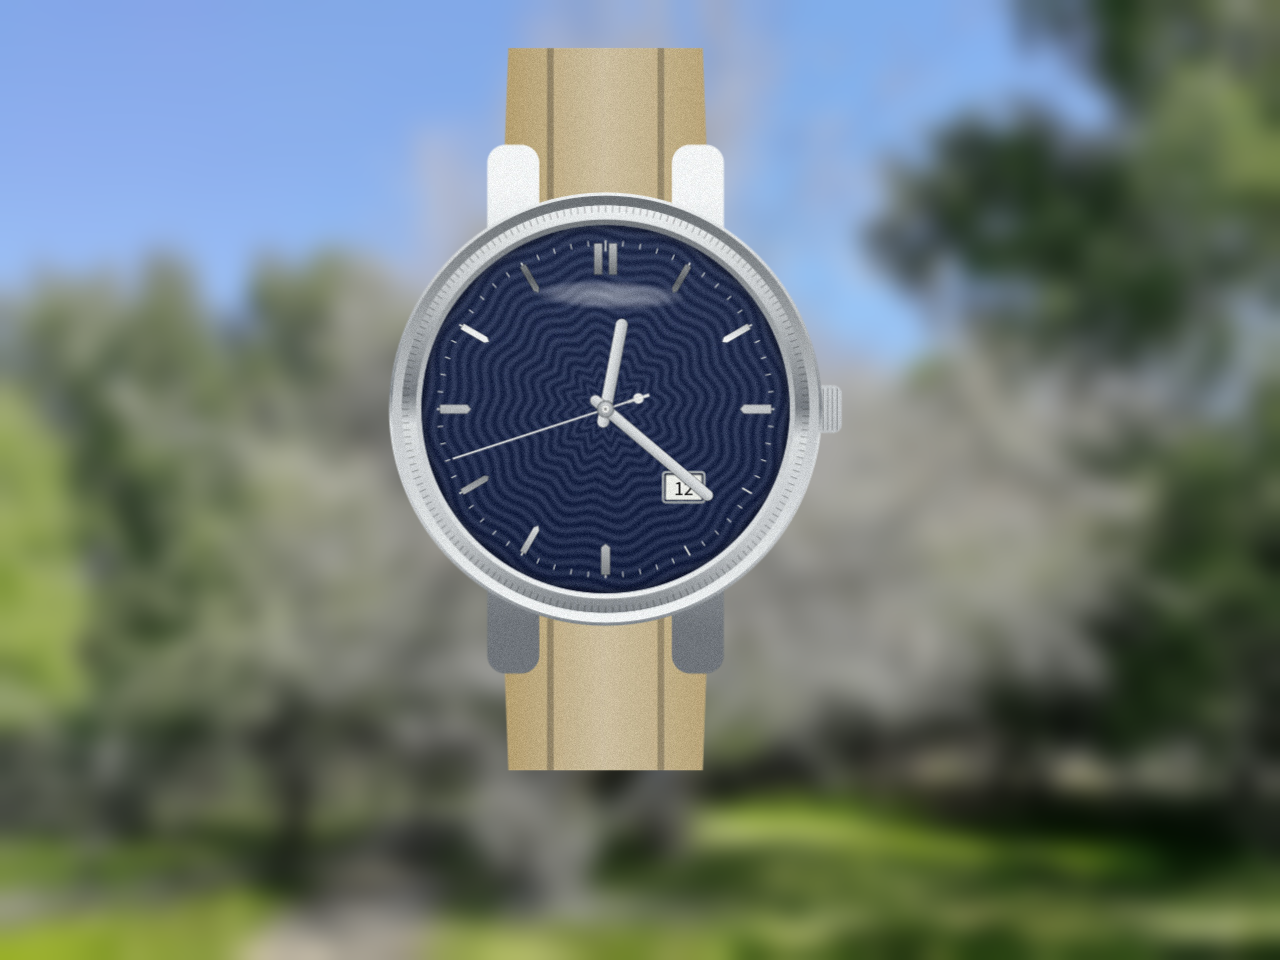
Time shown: **12:21:42**
